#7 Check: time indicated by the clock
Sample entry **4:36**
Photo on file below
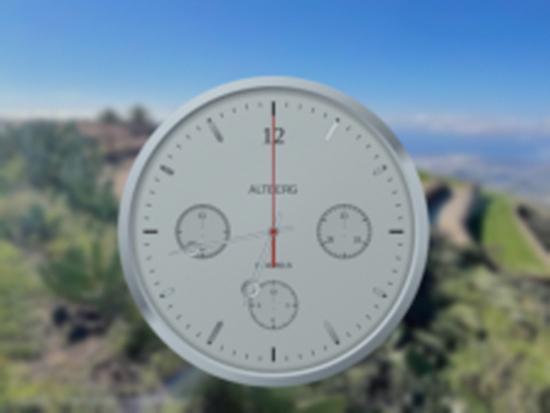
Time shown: **6:43**
